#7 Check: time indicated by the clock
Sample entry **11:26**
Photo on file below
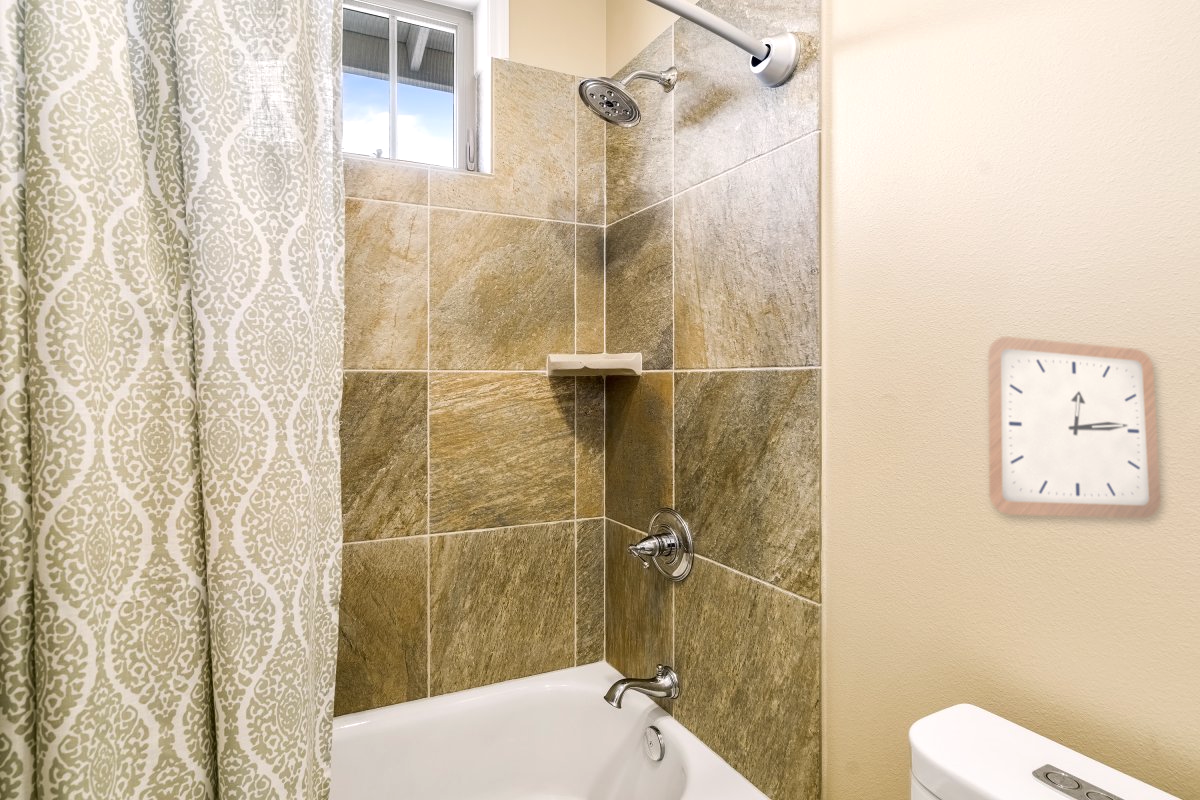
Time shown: **12:14**
